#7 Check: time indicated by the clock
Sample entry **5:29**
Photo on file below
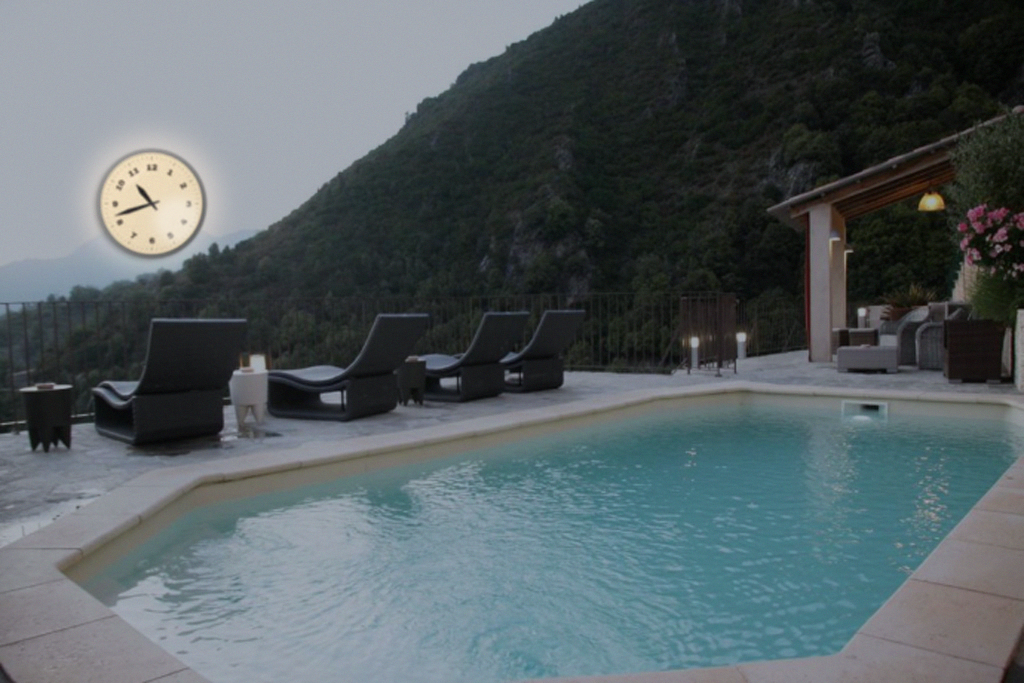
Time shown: **10:42**
